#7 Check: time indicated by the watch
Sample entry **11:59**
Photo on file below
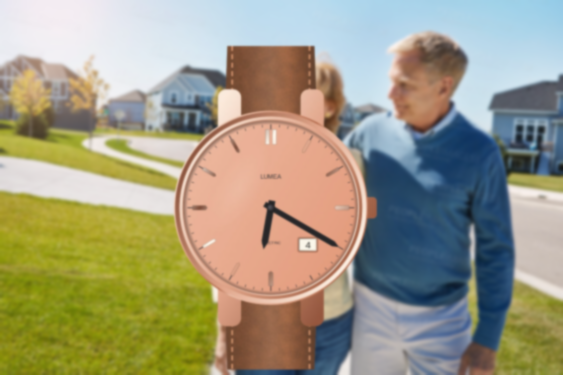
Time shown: **6:20**
